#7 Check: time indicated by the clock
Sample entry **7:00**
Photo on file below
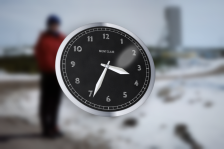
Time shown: **3:34**
